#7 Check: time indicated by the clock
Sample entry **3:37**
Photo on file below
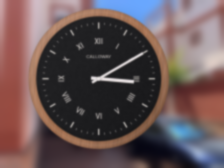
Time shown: **3:10**
